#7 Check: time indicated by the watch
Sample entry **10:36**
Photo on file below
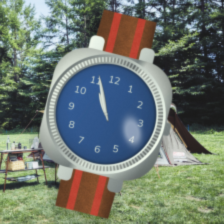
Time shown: **10:56**
